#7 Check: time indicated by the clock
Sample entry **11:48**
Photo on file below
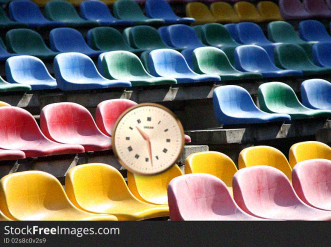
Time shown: **10:28**
